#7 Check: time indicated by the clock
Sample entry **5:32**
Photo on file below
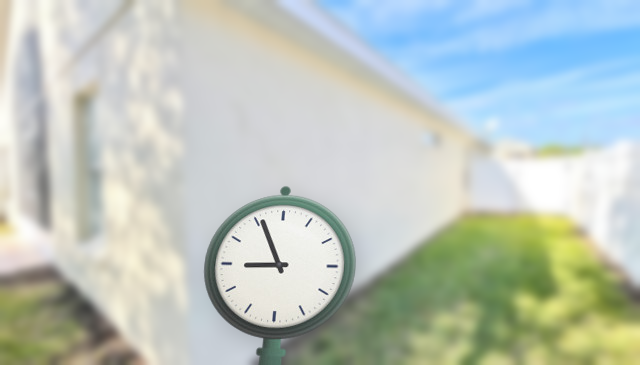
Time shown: **8:56**
